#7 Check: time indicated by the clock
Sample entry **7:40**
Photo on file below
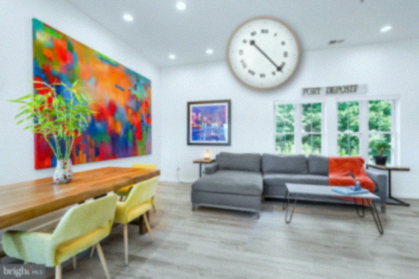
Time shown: **10:22**
